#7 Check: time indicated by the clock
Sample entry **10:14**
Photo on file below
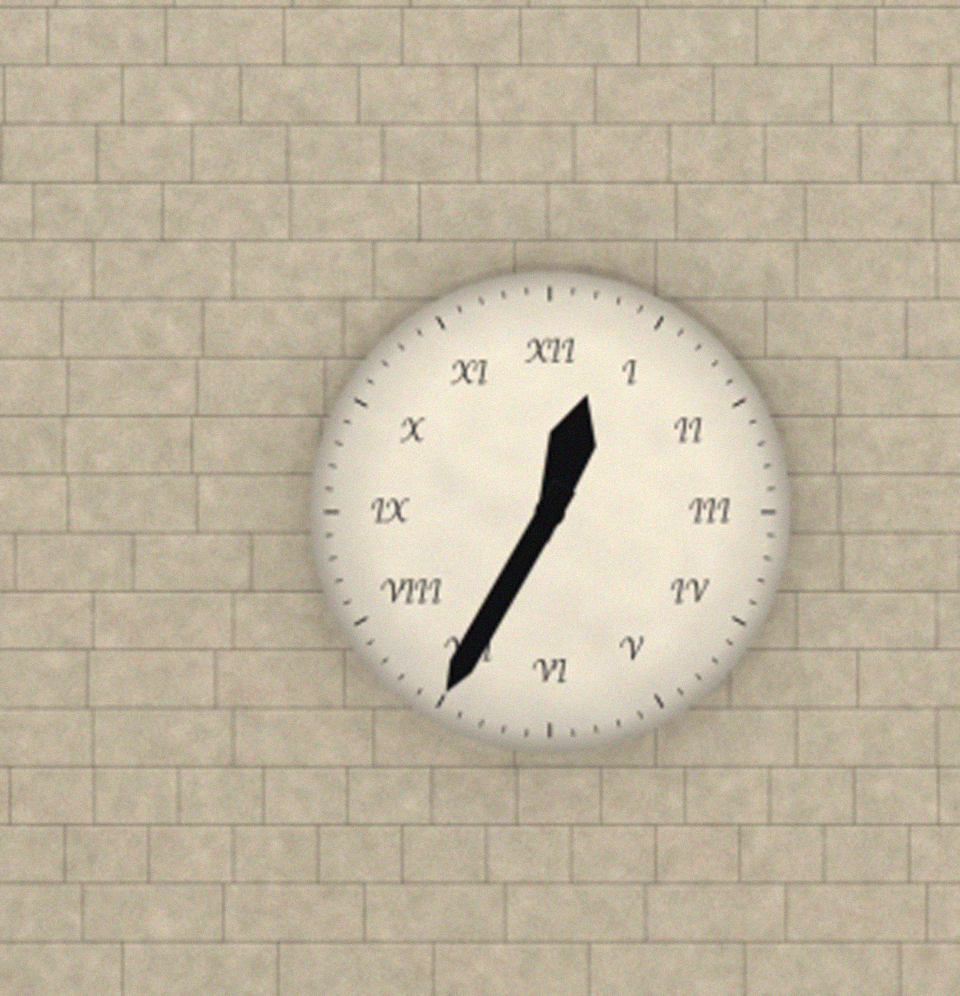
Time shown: **12:35**
